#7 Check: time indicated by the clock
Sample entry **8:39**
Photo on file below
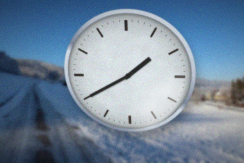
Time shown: **1:40**
